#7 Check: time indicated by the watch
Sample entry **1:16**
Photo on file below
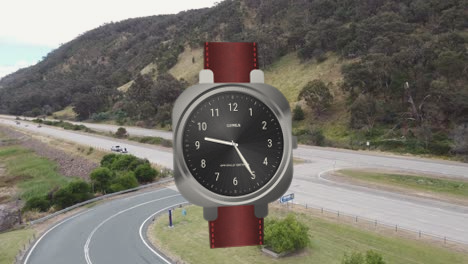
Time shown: **9:25**
